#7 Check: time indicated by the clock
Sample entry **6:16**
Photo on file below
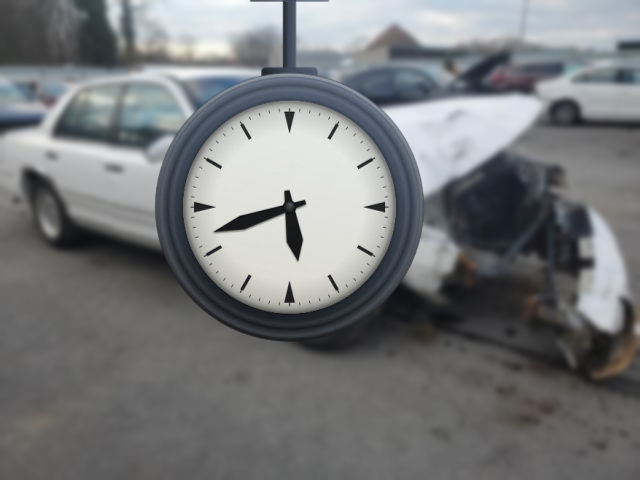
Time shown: **5:42**
